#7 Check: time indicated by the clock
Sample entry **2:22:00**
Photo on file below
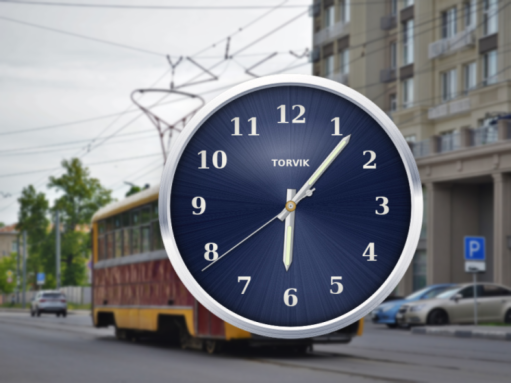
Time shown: **6:06:39**
